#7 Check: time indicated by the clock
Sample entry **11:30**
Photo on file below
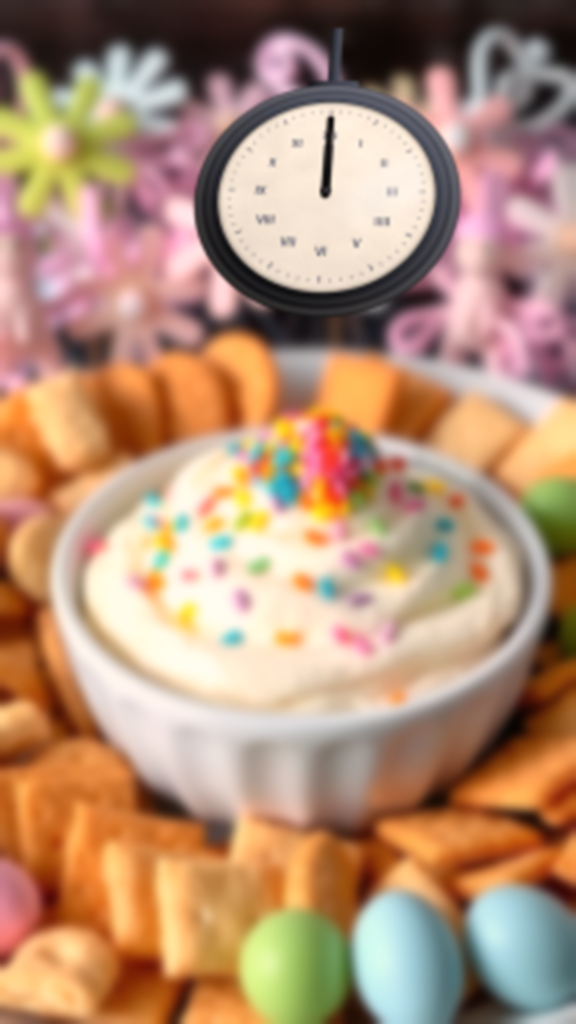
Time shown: **12:00**
